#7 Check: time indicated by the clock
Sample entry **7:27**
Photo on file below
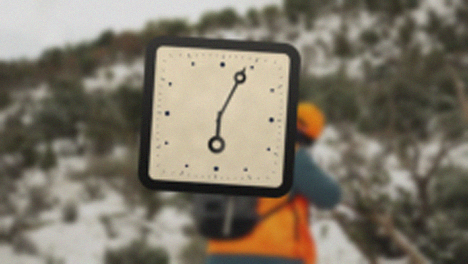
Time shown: **6:04**
